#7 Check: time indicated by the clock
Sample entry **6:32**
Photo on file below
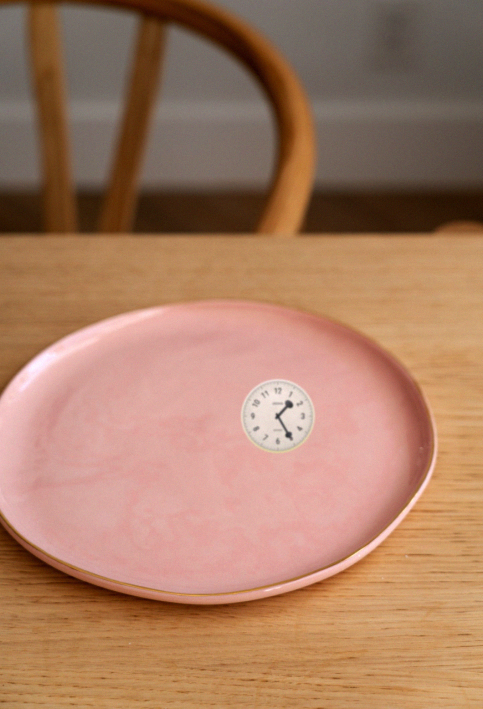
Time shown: **1:25**
